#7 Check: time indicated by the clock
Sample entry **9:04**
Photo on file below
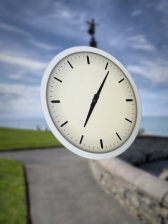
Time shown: **7:06**
